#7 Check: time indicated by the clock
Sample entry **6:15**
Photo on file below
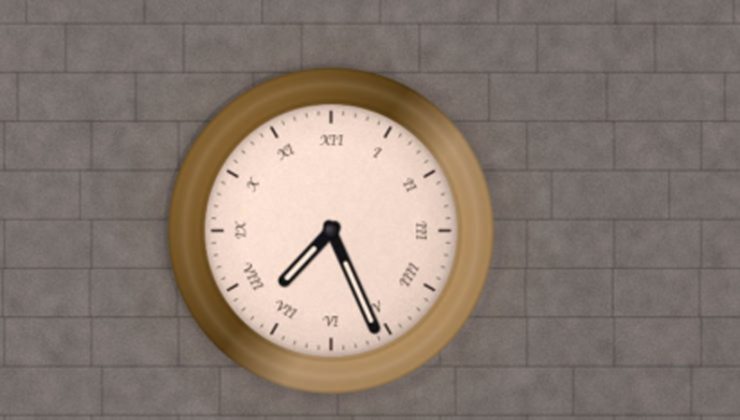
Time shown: **7:26**
